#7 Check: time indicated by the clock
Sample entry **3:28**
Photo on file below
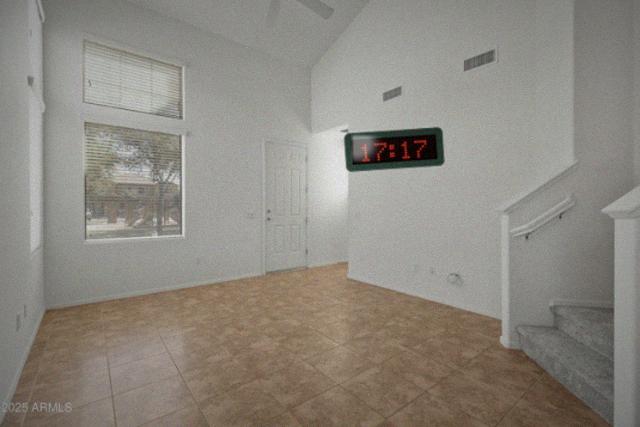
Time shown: **17:17**
